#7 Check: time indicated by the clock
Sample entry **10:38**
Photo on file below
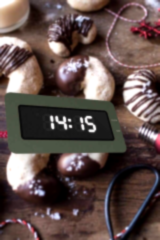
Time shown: **14:15**
